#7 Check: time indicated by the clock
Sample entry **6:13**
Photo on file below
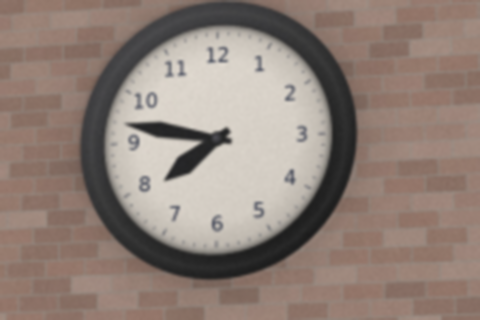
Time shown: **7:47**
